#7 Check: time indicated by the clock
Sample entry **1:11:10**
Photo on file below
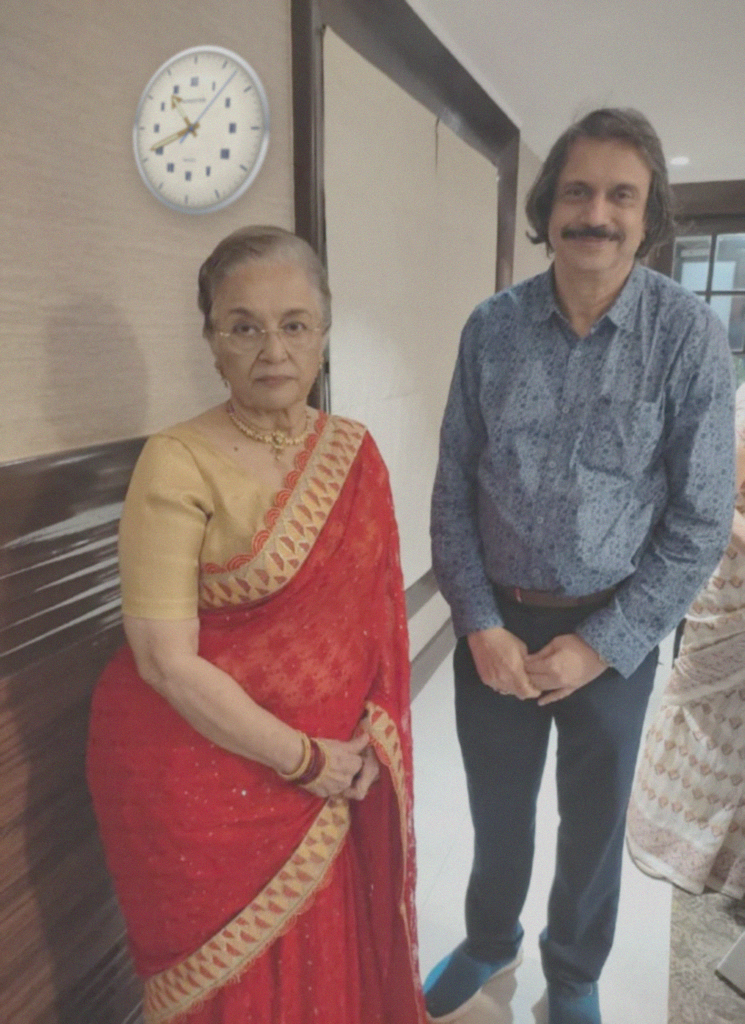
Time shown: **10:41:07**
